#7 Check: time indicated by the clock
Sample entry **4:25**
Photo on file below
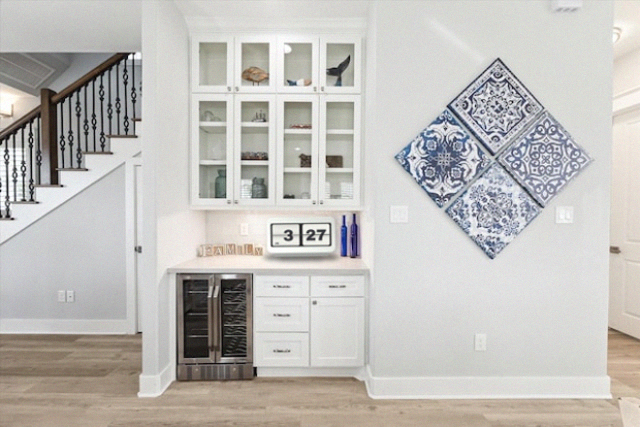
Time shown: **3:27**
